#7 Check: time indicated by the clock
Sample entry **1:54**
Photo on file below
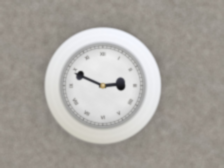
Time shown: **2:49**
